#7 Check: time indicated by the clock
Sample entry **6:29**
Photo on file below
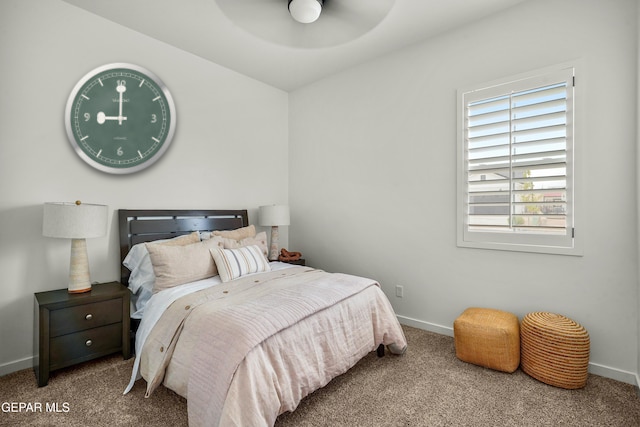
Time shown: **9:00**
